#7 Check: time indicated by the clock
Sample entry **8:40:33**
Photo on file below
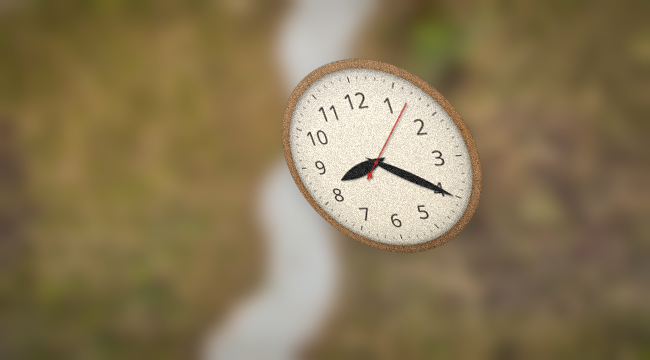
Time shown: **8:20:07**
